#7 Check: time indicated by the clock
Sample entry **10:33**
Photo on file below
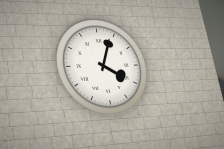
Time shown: **4:04**
